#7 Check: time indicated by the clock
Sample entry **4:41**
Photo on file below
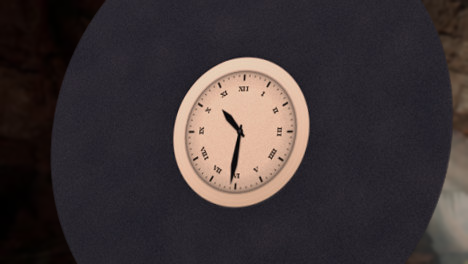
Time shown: **10:31**
